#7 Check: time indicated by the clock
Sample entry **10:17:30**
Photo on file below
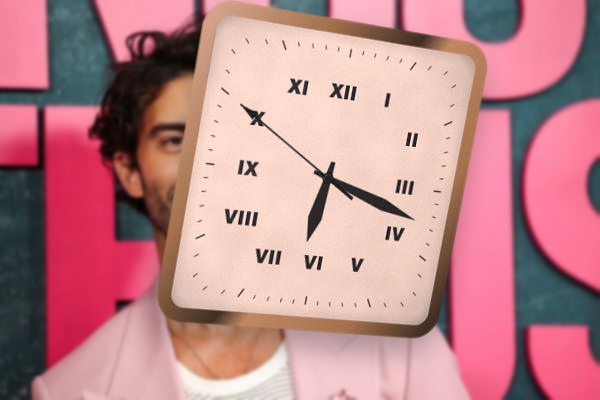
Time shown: **6:17:50**
